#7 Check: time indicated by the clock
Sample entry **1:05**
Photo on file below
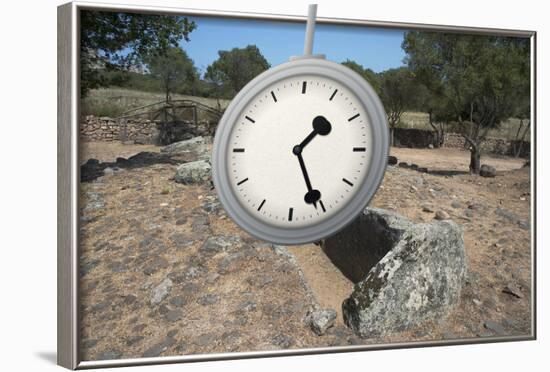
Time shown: **1:26**
